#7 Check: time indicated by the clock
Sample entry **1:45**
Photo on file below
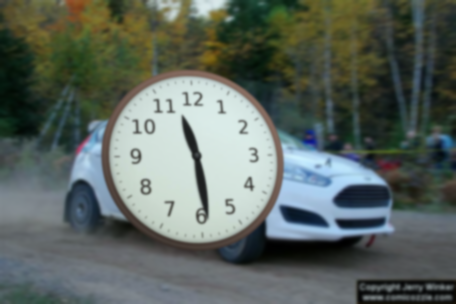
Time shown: **11:29**
